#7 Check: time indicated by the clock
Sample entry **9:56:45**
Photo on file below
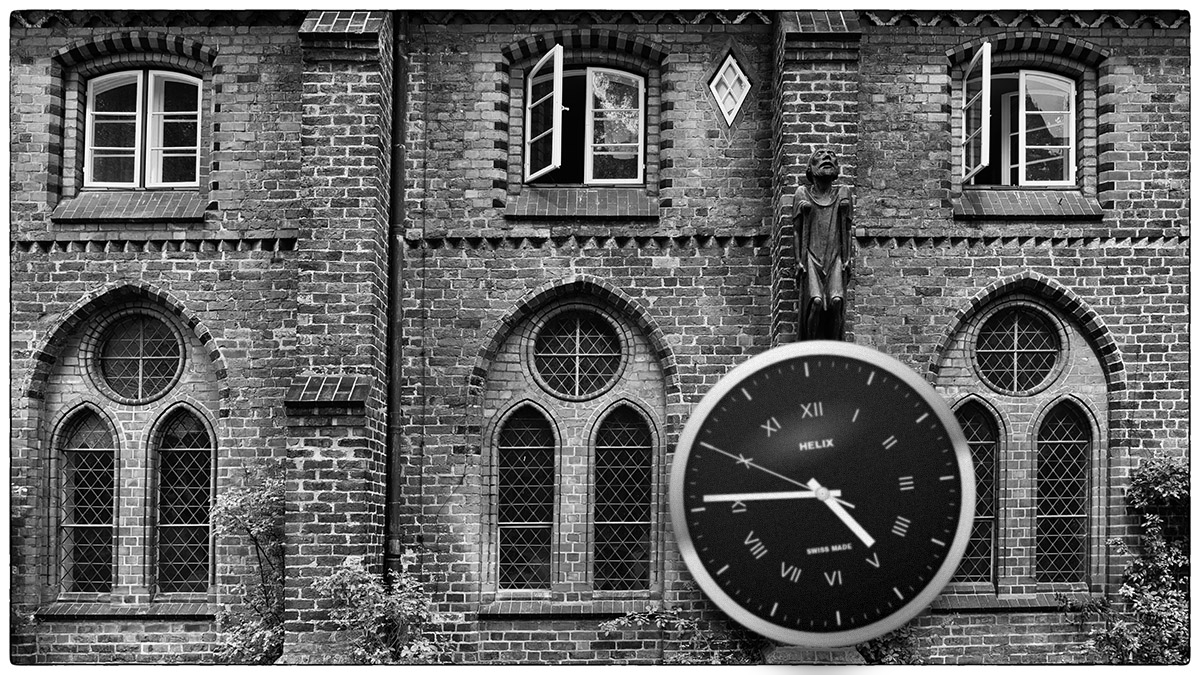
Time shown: **4:45:50**
